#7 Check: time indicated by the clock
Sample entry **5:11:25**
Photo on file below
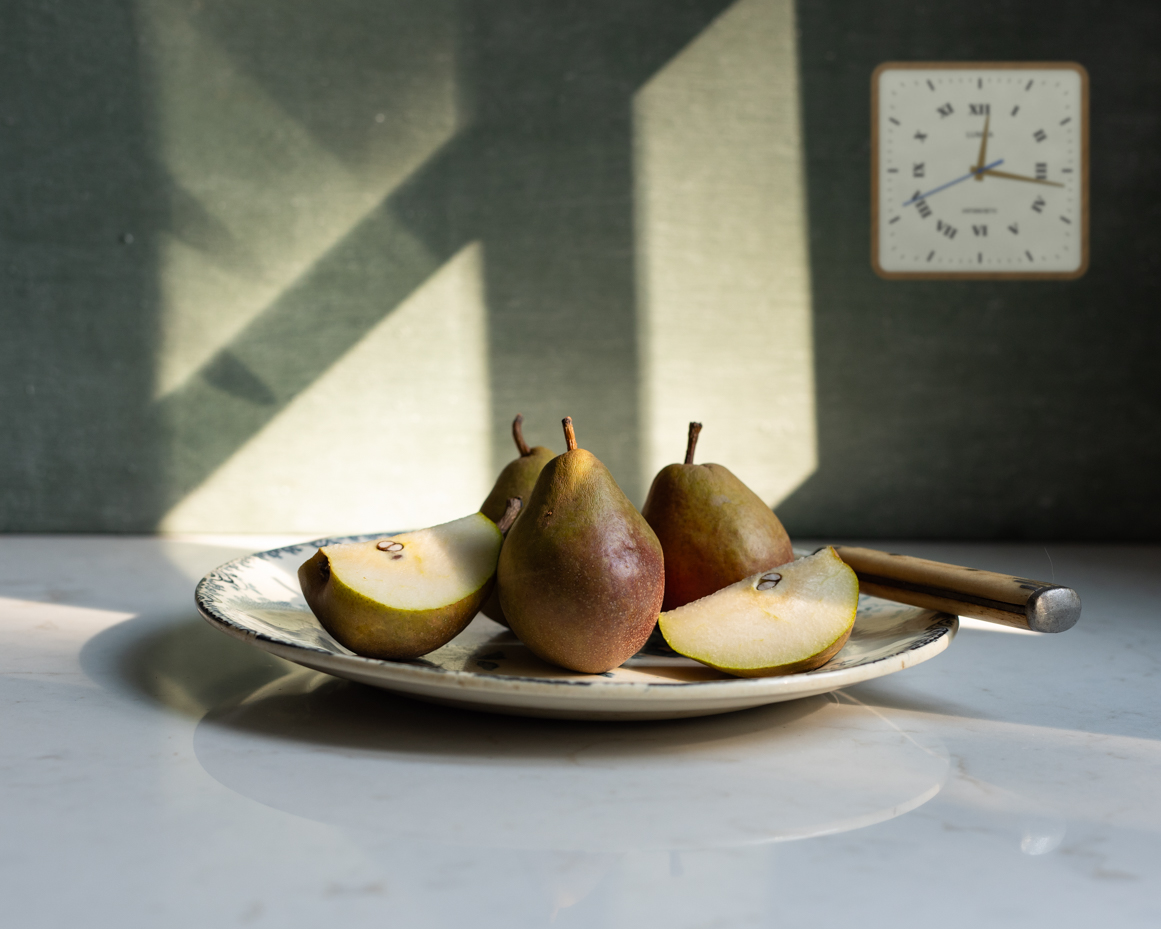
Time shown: **12:16:41**
